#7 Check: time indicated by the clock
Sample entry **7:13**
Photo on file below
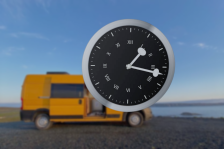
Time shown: **1:17**
